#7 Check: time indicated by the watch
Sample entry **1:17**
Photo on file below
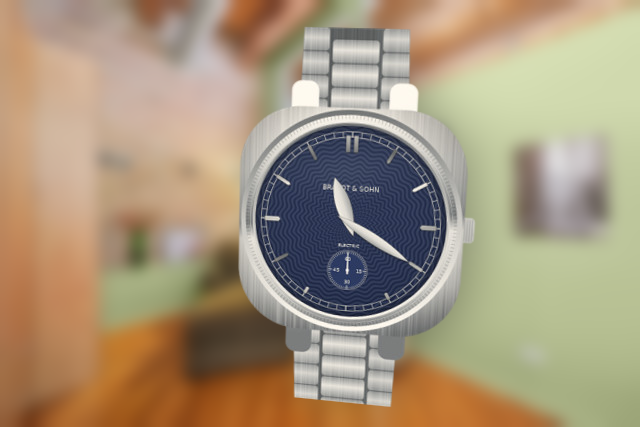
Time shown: **11:20**
